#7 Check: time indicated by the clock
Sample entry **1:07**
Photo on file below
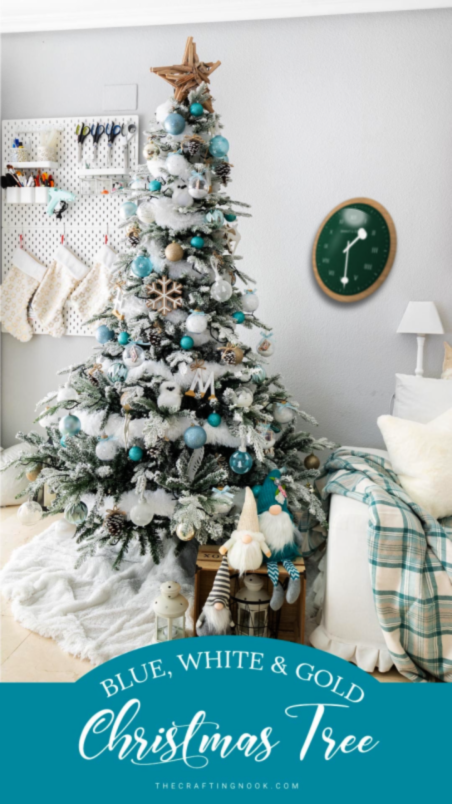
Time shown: **1:29**
